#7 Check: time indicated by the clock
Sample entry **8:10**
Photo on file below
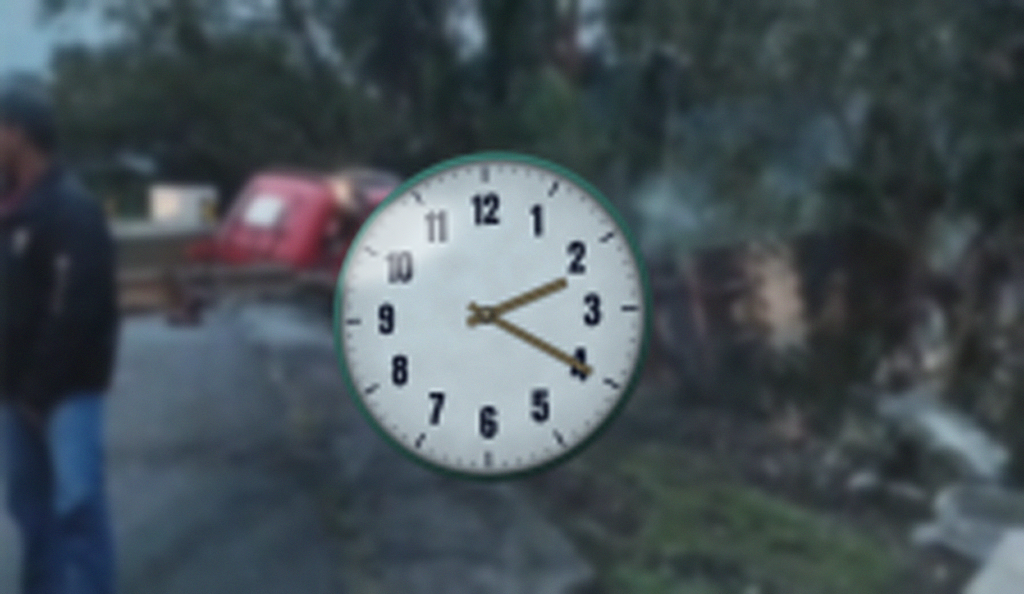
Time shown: **2:20**
